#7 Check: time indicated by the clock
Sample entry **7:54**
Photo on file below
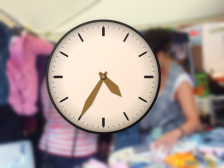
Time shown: **4:35**
